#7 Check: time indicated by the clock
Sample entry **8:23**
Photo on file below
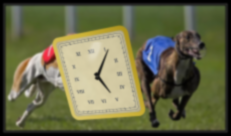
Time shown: **5:06**
